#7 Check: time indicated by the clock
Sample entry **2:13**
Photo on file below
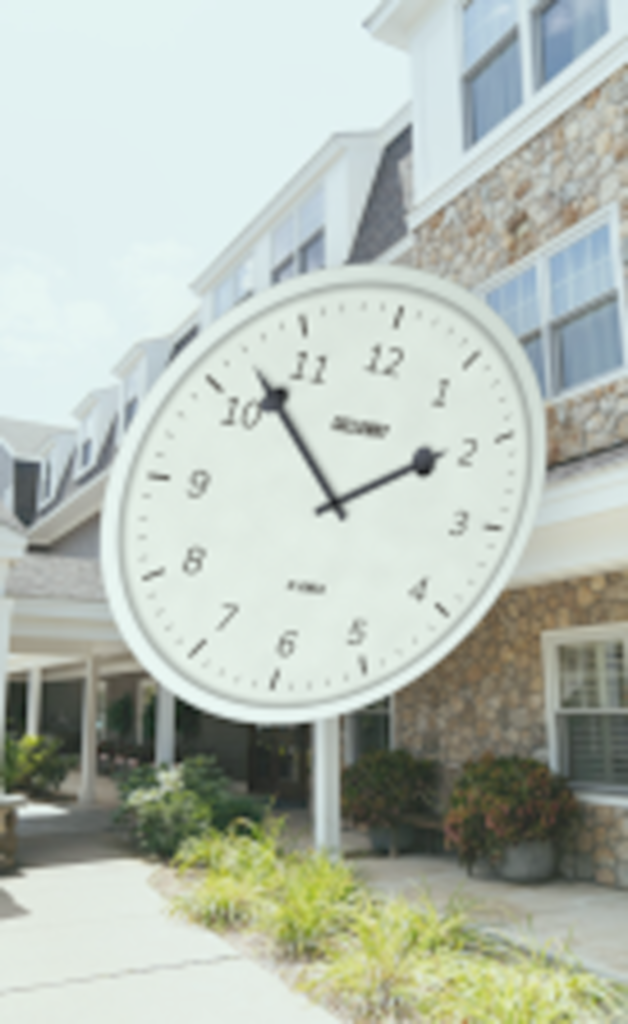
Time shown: **1:52**
